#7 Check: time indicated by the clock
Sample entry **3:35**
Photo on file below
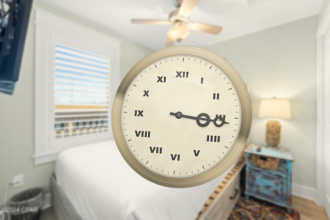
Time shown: **3:16**
